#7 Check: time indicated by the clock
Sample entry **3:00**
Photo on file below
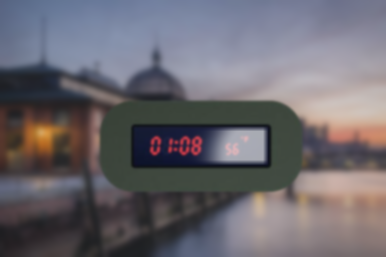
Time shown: **1:08**
